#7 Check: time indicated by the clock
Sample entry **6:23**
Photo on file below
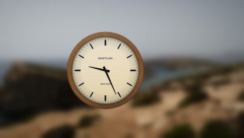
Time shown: **9:26**
